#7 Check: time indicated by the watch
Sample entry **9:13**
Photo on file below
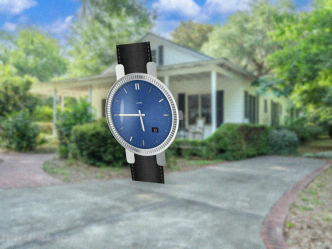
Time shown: **5:45**
